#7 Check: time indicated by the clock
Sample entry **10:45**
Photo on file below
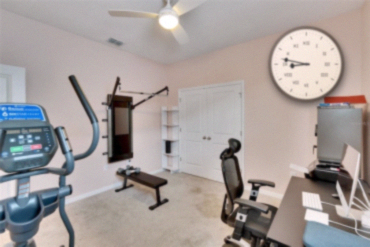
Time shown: **8:47**
